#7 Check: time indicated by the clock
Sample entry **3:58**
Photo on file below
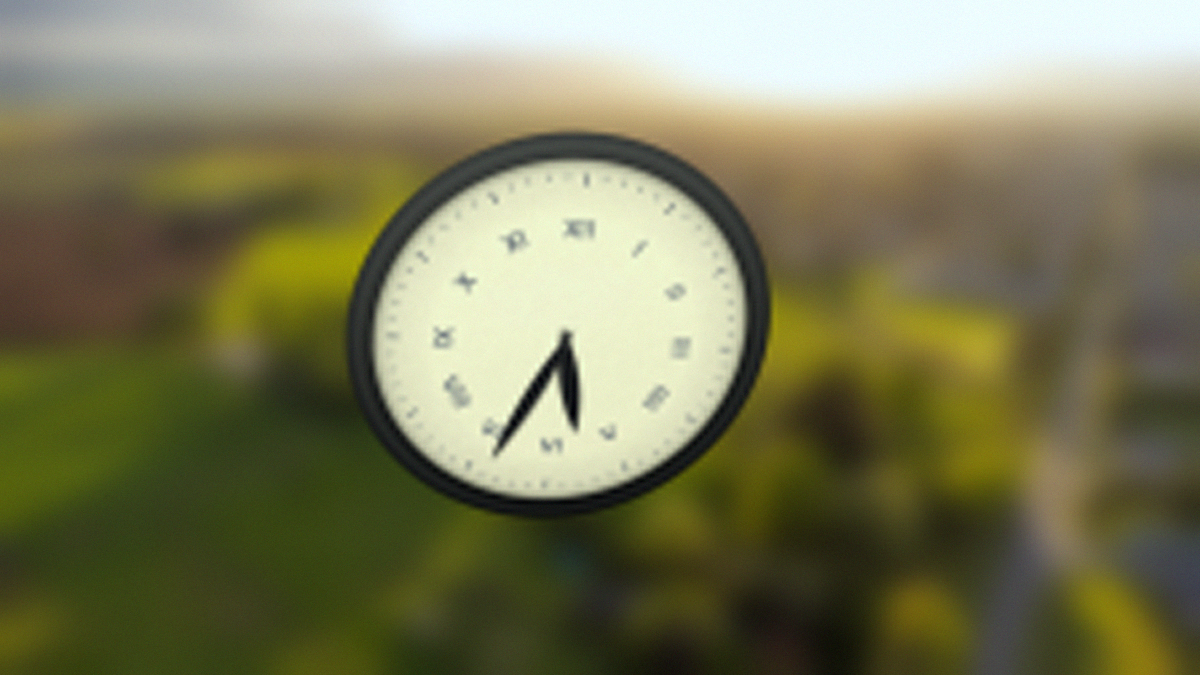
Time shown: **5:34**
